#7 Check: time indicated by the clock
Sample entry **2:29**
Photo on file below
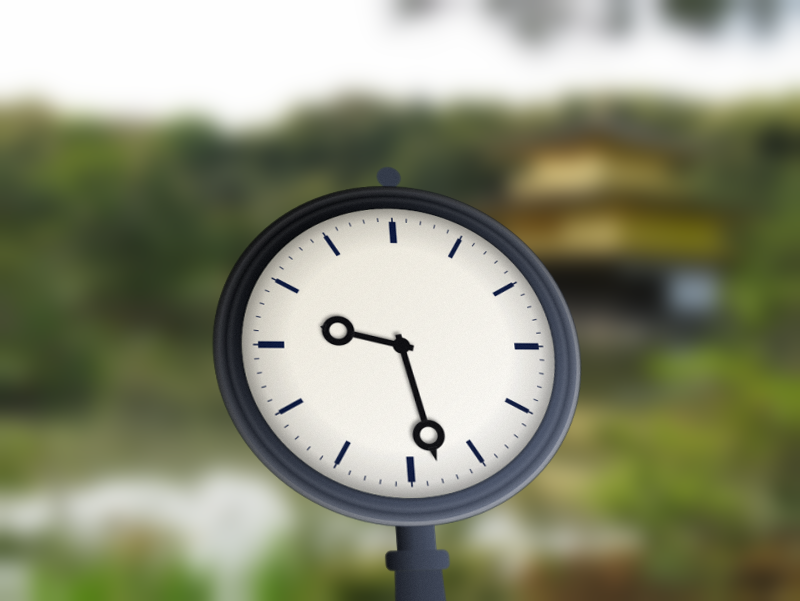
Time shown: **9:28**
